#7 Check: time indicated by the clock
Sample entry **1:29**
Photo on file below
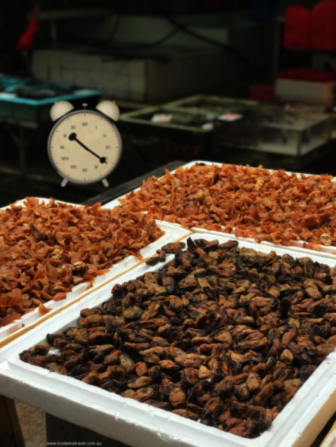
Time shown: **10:21**
